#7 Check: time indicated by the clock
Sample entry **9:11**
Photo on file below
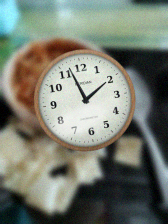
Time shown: **1:57**
